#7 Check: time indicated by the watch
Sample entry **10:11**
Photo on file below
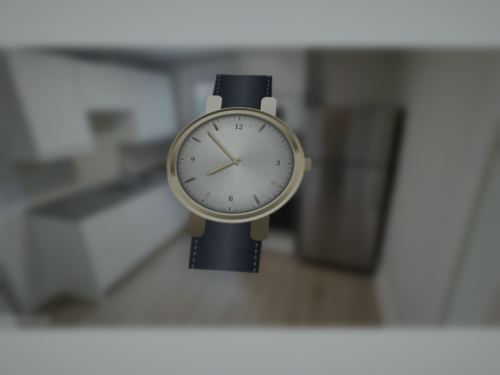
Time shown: **7:53**
